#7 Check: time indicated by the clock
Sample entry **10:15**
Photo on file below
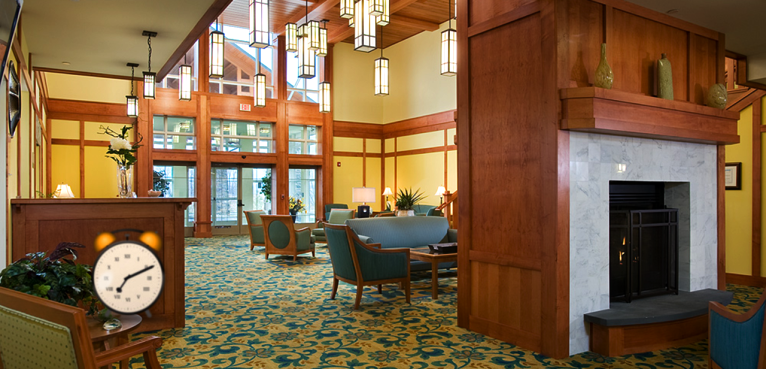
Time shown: **7:11**
